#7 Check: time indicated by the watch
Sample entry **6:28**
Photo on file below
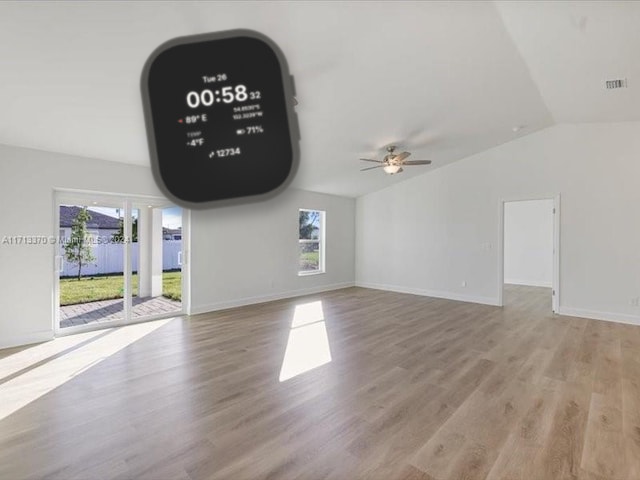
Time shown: **0:58**
